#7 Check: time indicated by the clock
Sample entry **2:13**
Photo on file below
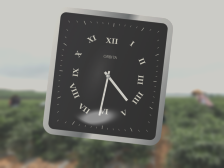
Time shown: **4:31**
